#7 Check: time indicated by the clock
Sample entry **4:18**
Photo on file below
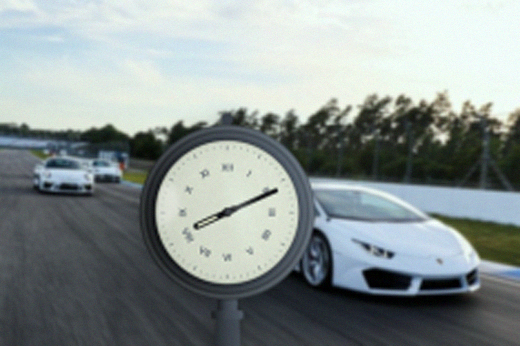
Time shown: **8:11**
